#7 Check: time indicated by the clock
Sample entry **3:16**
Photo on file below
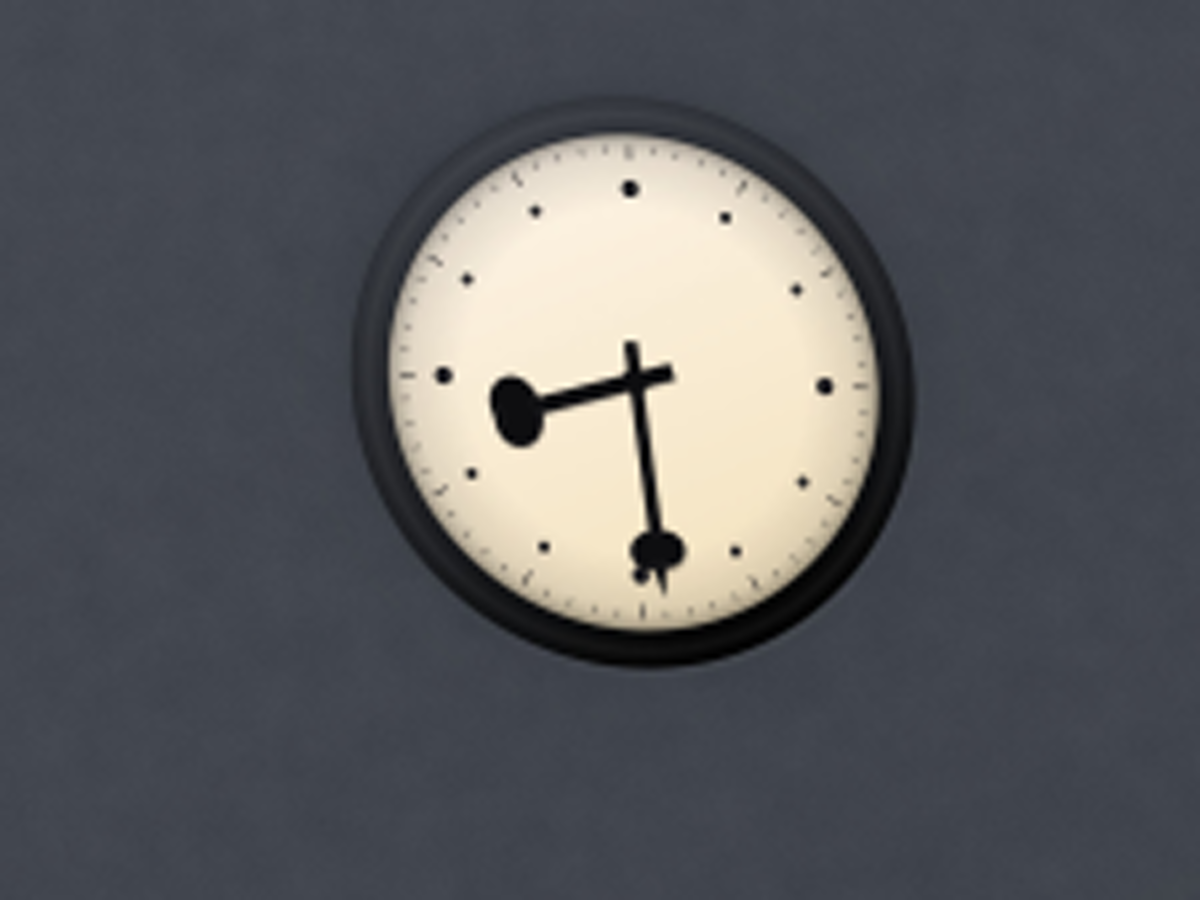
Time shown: **8:29**
